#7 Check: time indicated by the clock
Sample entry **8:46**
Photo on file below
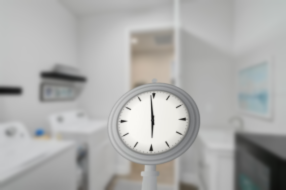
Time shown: **5:59**
